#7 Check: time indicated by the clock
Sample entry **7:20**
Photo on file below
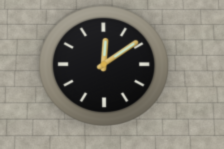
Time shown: **12:09**
